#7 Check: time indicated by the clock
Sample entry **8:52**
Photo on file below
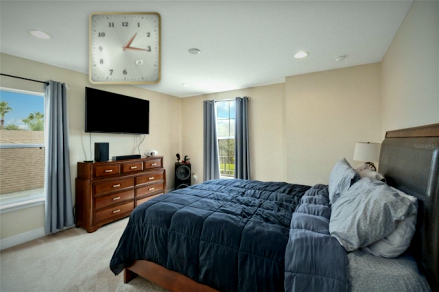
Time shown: **1:16**
